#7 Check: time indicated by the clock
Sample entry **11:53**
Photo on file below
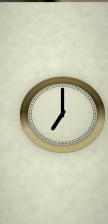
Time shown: **7:00**
